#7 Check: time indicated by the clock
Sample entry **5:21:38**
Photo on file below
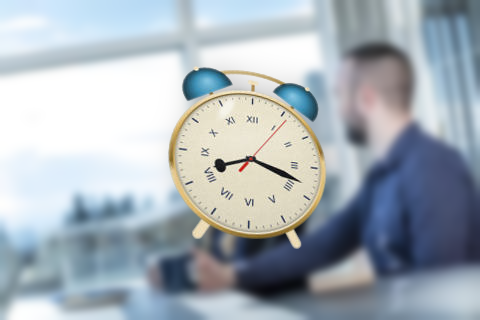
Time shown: **8:18:06**
